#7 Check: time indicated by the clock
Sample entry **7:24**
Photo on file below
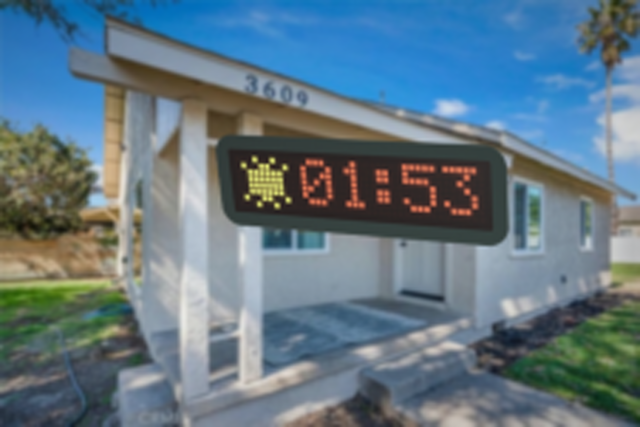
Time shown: **1:53**
